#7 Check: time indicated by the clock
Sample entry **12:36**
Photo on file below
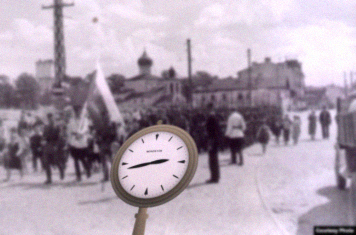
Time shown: **2:43**
